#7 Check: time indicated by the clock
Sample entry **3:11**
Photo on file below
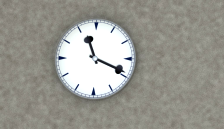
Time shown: **11:19**
